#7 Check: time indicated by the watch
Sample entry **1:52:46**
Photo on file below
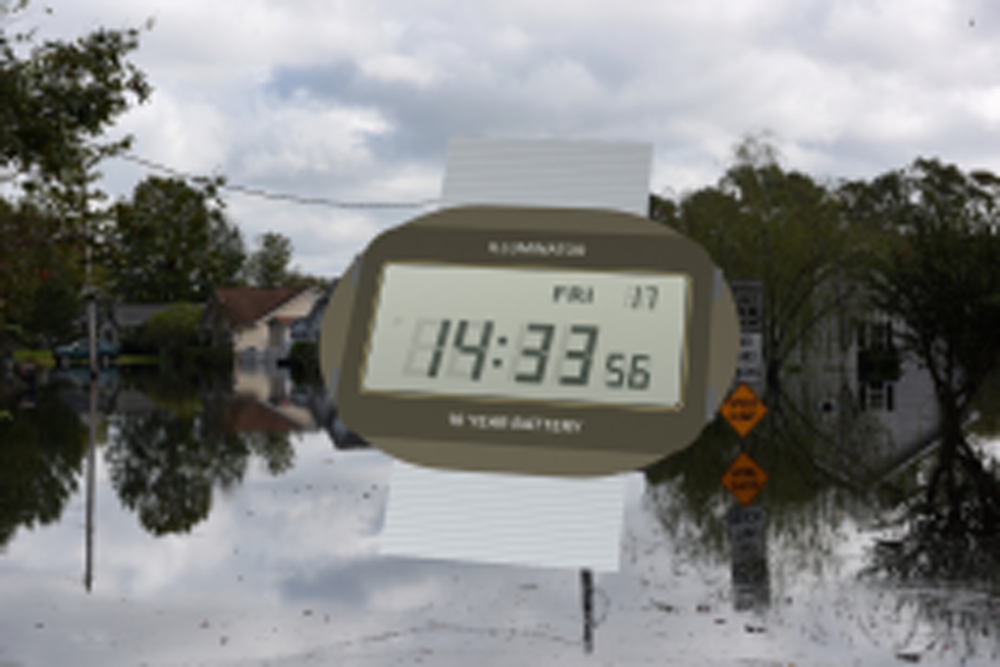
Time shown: **14:33:56**
